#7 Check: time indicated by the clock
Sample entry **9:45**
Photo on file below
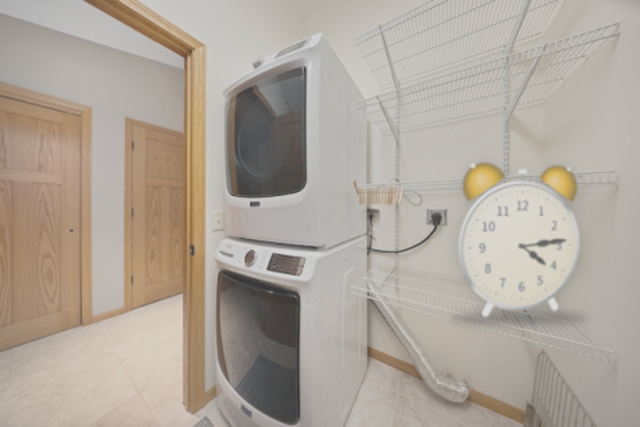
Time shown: **4:14**
